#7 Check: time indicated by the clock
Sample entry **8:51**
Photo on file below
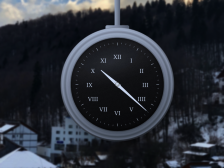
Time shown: **10:22**
